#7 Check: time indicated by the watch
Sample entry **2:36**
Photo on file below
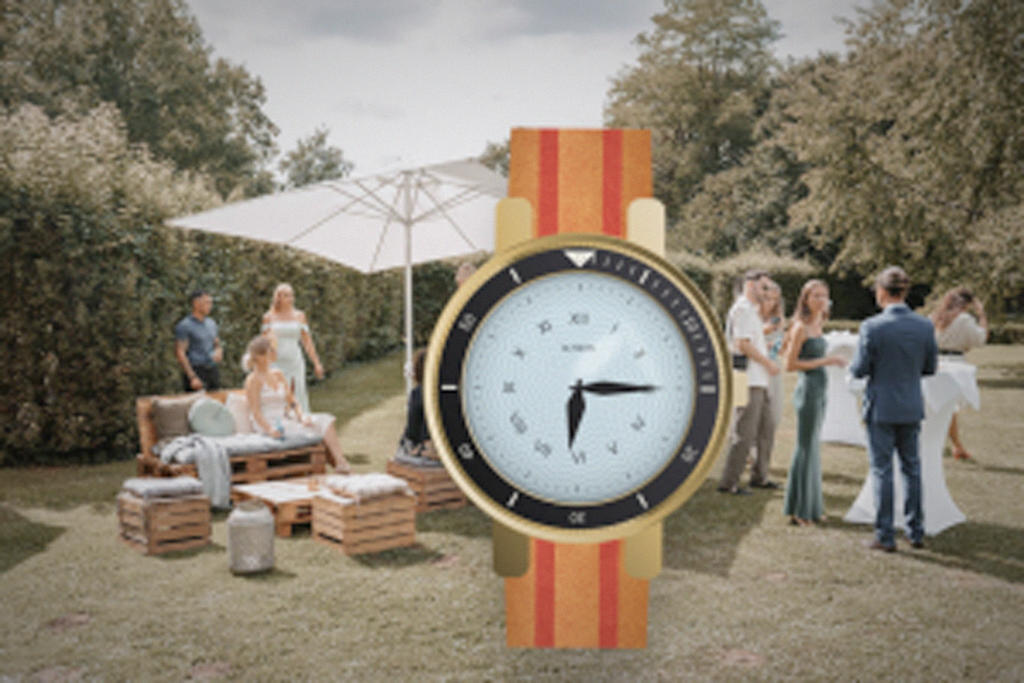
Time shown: **6:15**
